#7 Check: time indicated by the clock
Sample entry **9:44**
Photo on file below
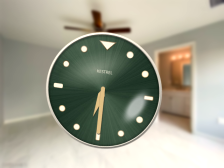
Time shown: **6:30**
